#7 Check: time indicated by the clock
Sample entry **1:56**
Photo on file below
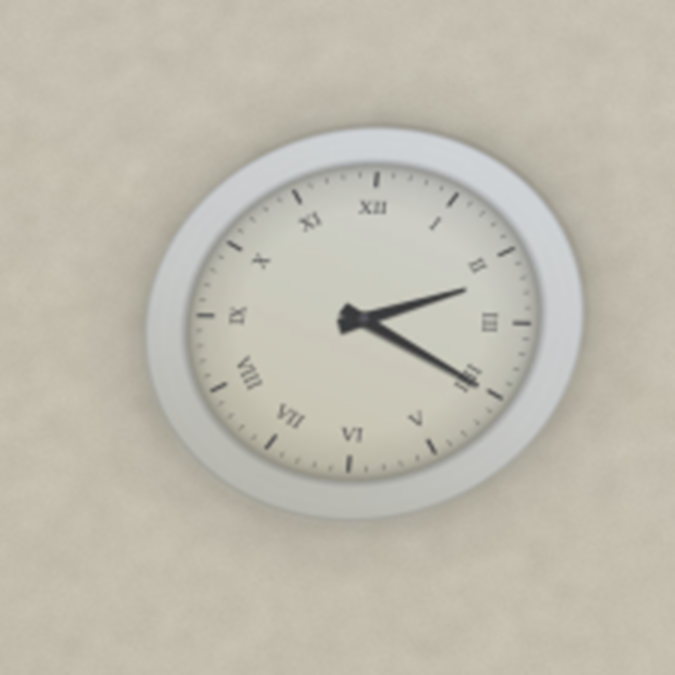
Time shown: **2:20**
